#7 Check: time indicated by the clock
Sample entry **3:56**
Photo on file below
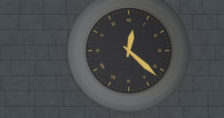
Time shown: **12:22**
